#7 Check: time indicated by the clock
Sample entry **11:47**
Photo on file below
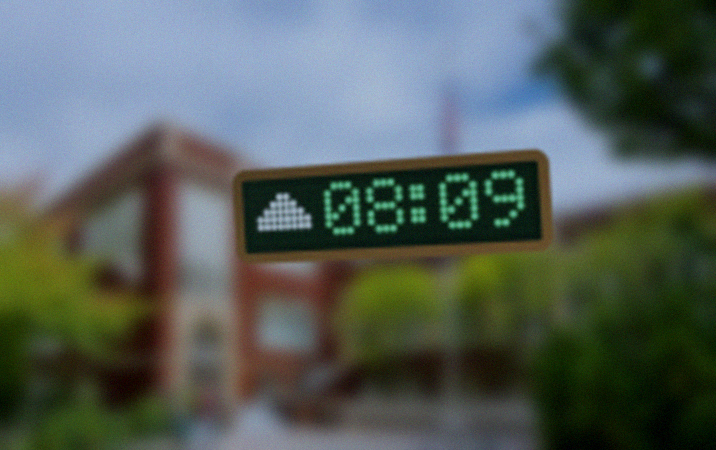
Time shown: **8:09**
